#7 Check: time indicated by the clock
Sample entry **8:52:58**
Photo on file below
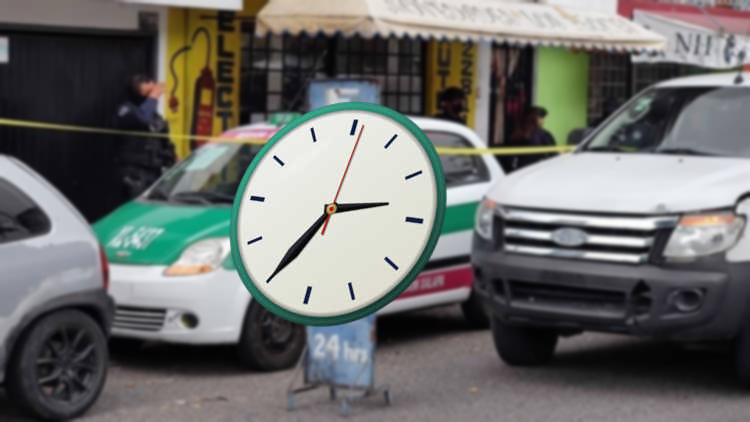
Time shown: **2:35:01**
